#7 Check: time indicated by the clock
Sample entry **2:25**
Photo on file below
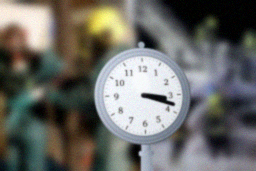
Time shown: **3:18**
